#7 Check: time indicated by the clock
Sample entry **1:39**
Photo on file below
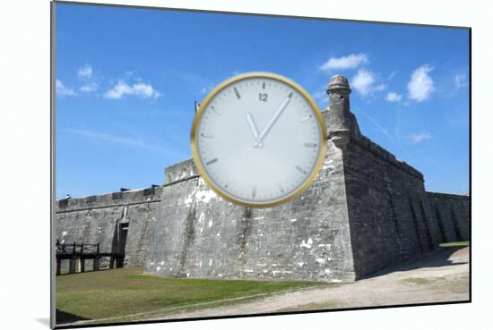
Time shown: **11:05**
